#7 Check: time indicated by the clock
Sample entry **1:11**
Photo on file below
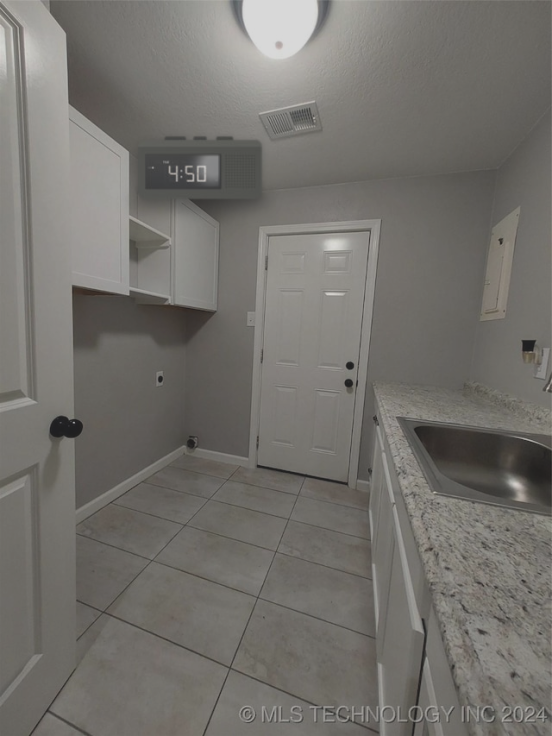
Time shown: **4:50**
